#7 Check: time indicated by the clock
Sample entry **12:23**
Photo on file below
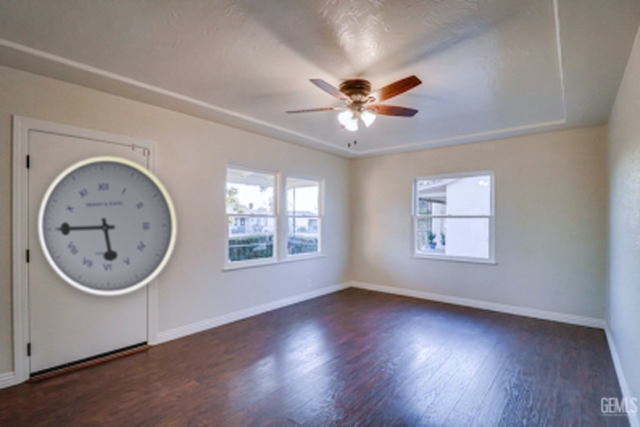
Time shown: **5:45**
